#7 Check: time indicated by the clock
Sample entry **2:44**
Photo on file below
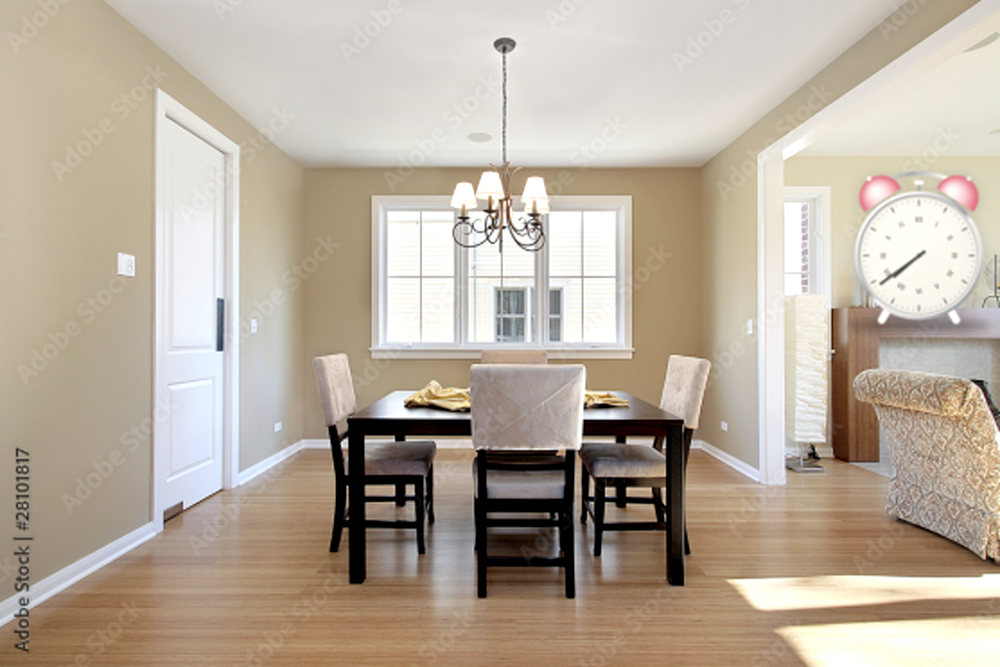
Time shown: **7:39**
